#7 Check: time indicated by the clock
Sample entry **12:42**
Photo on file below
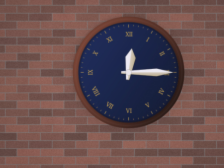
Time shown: **12:15**
